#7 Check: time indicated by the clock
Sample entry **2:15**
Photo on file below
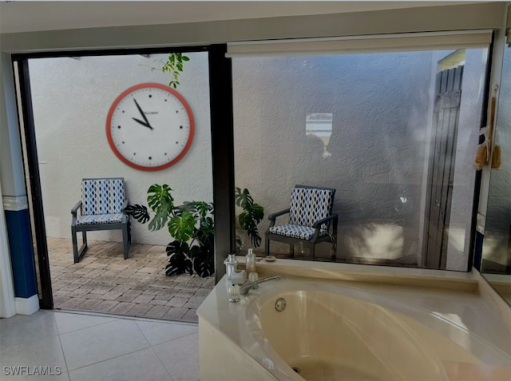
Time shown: **9:55**
